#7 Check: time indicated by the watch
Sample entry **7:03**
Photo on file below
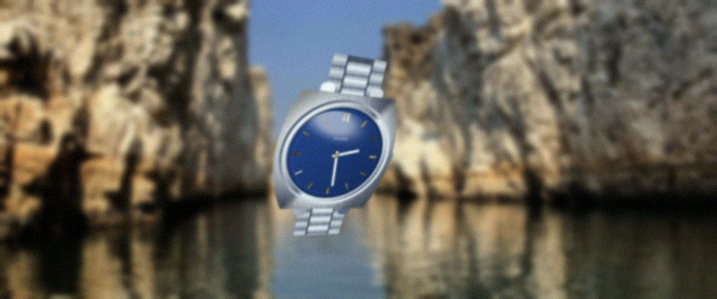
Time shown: **2:29**
